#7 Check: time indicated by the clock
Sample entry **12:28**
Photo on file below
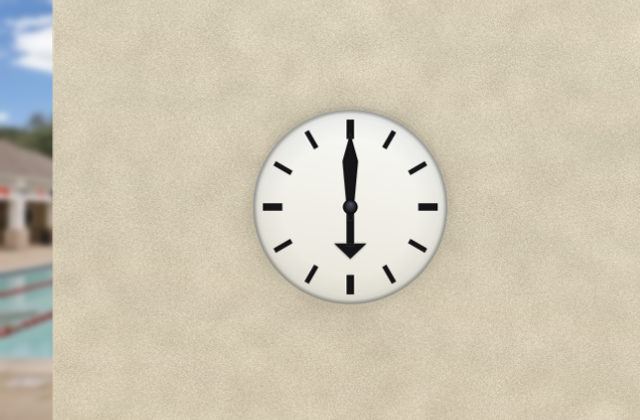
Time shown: **6:00**
